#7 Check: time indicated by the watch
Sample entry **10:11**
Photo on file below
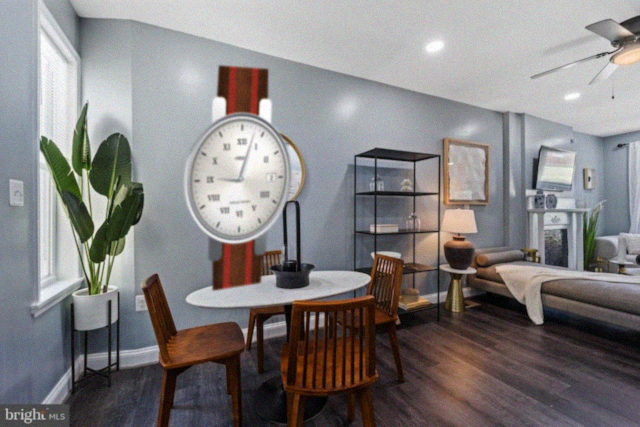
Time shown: **9:03**
